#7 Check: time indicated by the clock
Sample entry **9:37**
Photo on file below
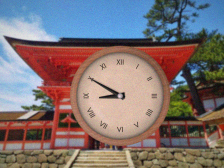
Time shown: **8:50**
